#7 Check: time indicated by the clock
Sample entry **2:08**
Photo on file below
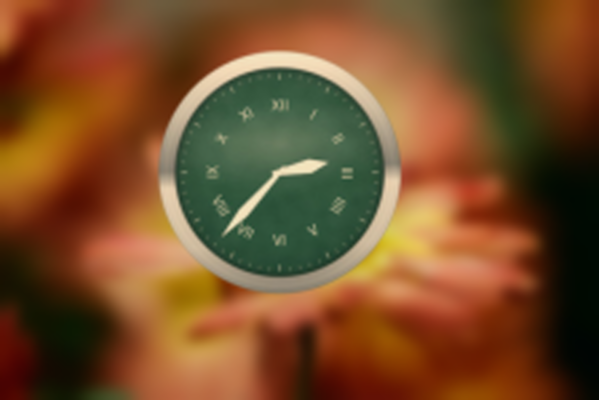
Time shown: **2:37**
